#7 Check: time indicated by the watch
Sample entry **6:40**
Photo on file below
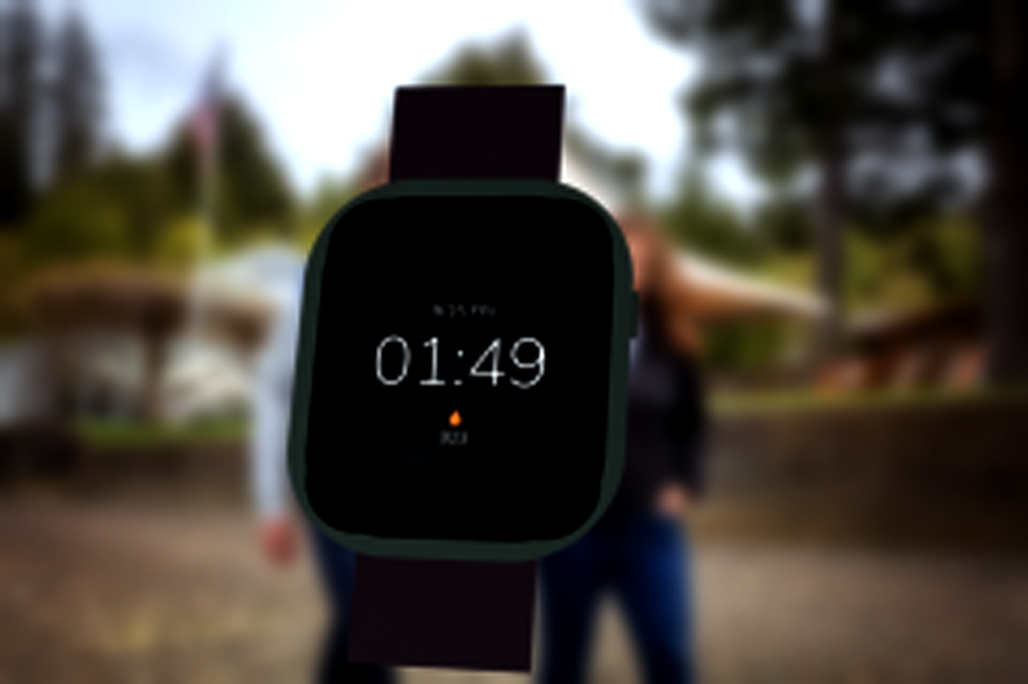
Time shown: **1:49**
